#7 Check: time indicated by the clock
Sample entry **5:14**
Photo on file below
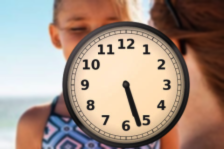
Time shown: **5:27**
